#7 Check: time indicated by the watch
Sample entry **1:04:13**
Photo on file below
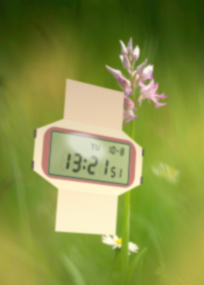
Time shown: **13:21:51**
